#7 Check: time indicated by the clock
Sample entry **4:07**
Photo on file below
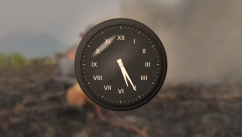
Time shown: **5:25**
